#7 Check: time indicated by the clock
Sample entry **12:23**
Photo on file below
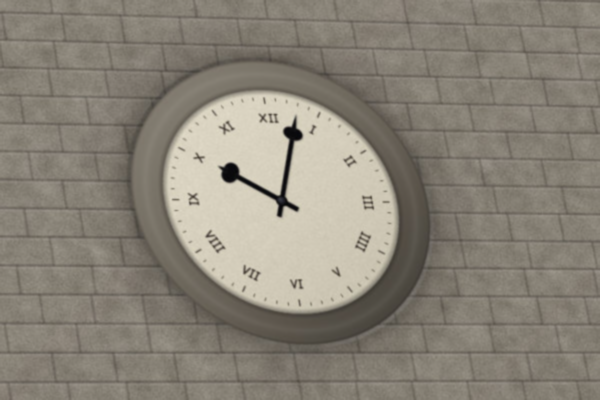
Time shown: **10:03**
